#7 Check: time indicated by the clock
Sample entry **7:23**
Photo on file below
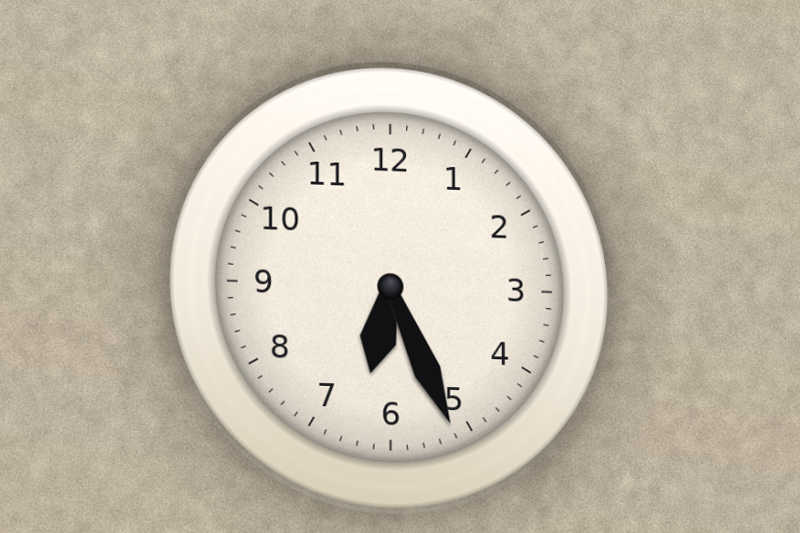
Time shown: **6:26**
